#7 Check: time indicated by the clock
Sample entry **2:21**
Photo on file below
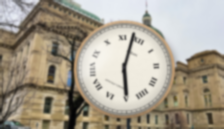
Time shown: **4:58**
